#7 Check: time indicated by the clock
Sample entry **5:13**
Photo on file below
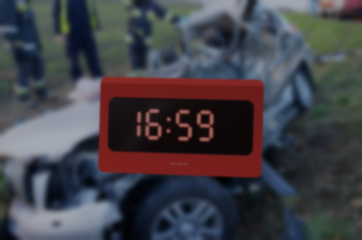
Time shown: **16:59**
